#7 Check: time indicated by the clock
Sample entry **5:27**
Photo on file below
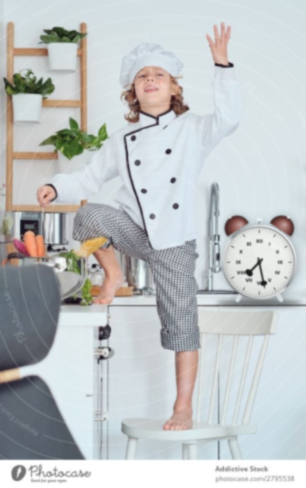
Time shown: **7:28**
